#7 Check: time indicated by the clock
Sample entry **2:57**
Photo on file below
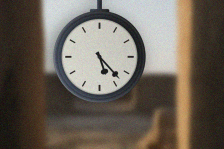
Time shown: **5:23**
